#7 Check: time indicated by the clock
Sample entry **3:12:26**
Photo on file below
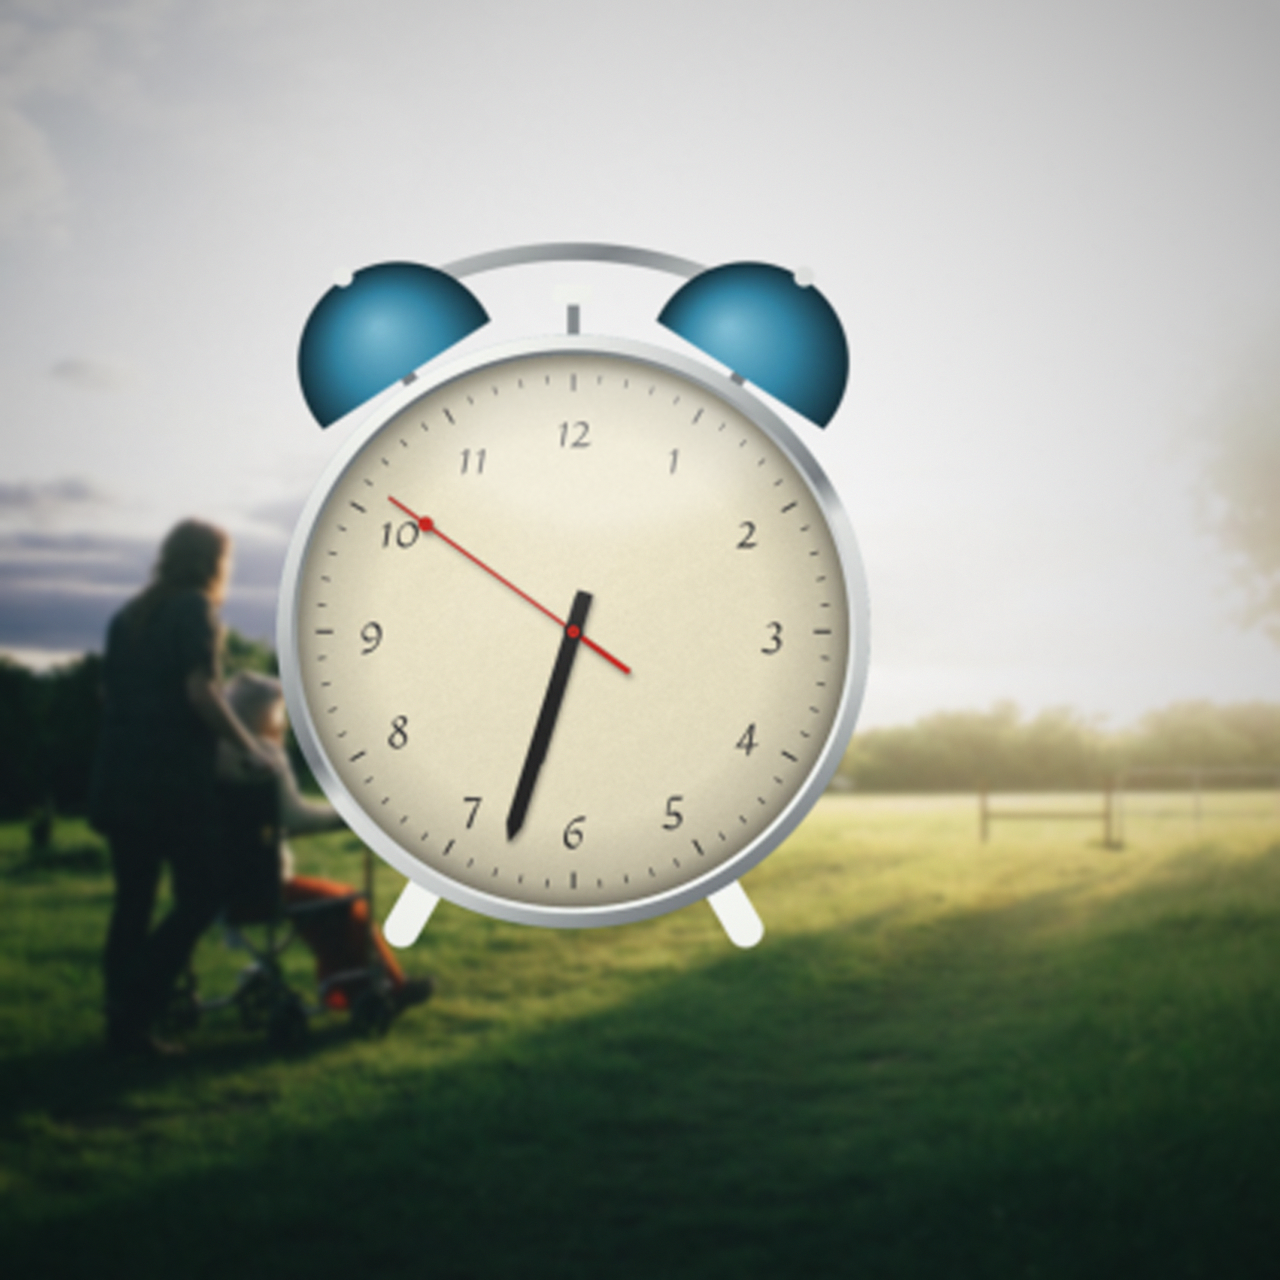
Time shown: **6:32:51**
